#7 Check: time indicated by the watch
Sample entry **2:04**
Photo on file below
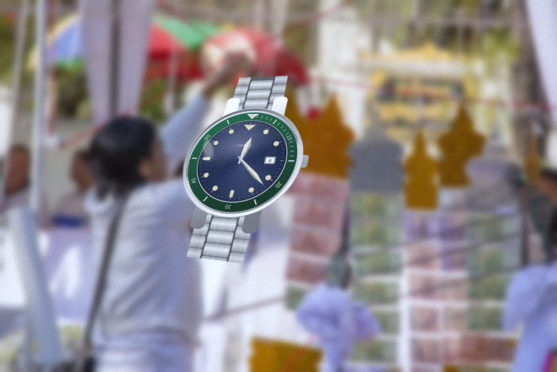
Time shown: **12:22**
